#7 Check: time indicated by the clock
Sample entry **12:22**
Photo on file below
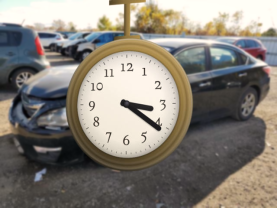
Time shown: **3:21**
